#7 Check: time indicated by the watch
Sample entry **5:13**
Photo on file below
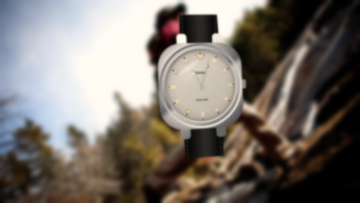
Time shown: **11:03**
